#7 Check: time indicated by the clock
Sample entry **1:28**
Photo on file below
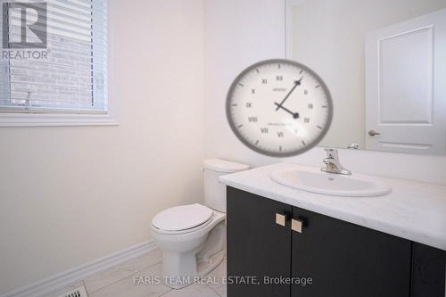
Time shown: **4:06**
